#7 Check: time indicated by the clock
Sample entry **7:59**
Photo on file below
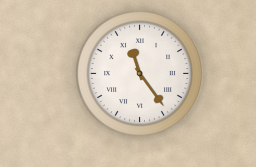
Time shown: **11:24**
